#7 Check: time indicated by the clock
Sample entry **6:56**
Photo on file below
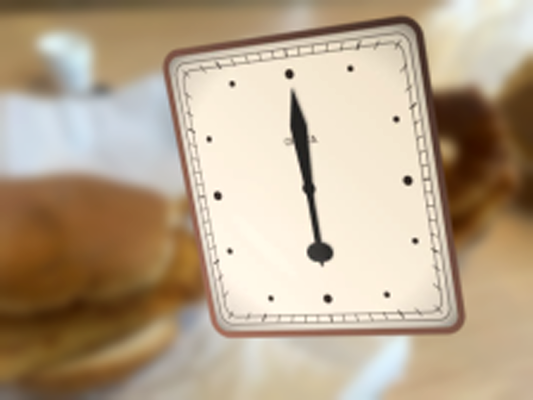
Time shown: **6:00**
